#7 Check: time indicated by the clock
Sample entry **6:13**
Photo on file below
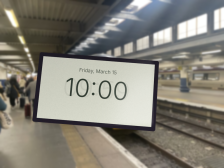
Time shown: **10:00**
